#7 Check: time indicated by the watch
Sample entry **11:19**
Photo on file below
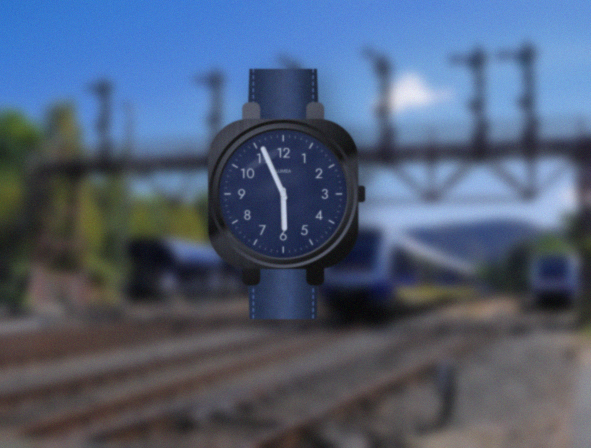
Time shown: **5:56**
